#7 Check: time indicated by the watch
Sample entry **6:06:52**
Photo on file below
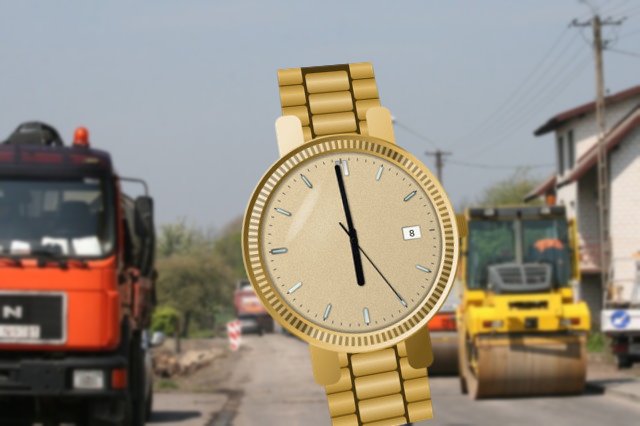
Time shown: **5:59:25**
